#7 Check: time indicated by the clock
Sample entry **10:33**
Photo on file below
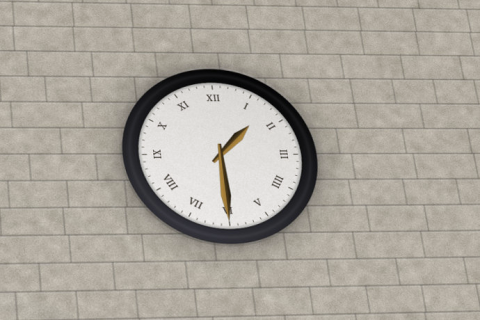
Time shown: **1:30**
